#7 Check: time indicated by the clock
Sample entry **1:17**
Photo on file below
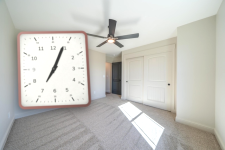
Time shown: **7:04**
